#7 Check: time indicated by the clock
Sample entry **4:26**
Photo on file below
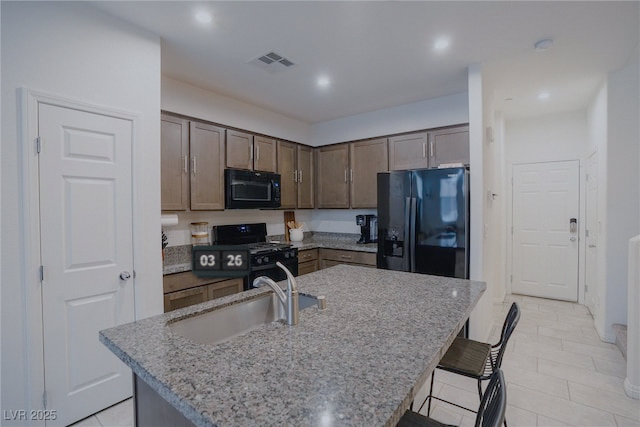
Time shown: **3:26**
